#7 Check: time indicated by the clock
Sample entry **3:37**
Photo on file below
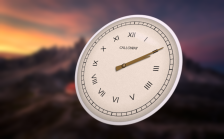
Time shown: **2:10**
